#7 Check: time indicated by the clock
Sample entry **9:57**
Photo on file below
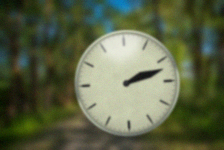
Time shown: **2:12**
